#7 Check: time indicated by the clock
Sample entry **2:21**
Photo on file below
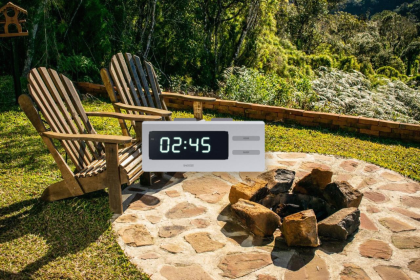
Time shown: **2:45**
